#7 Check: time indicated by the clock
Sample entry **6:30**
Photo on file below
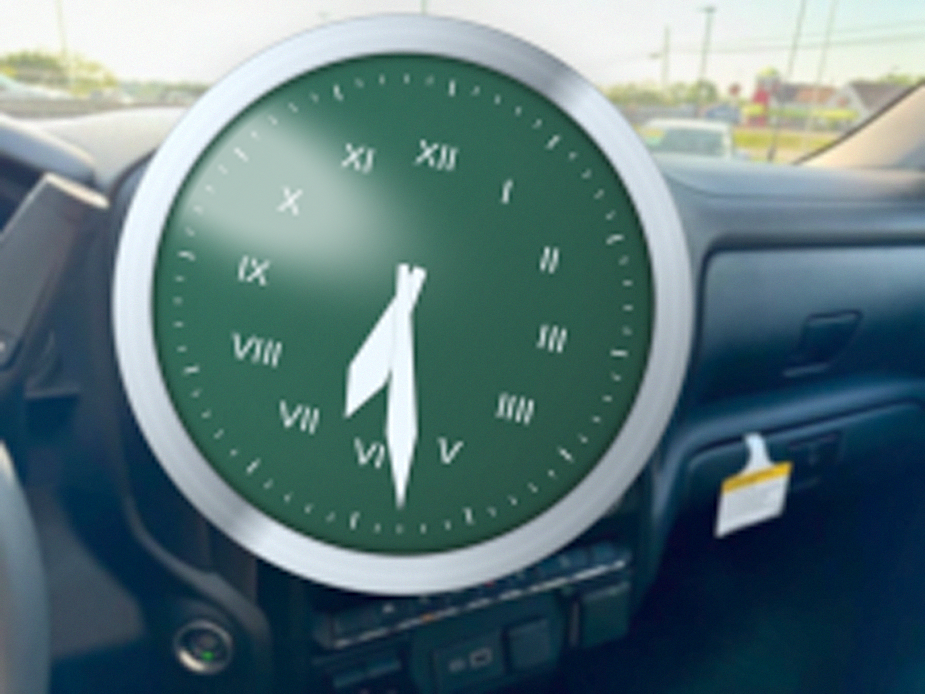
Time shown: **6:28**
